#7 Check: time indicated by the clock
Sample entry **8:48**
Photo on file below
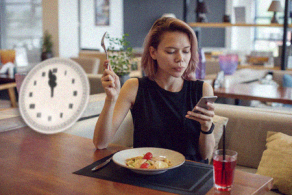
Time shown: **11:58**
